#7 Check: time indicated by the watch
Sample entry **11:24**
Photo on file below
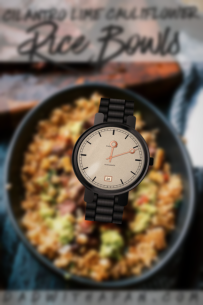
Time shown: **12:11**
